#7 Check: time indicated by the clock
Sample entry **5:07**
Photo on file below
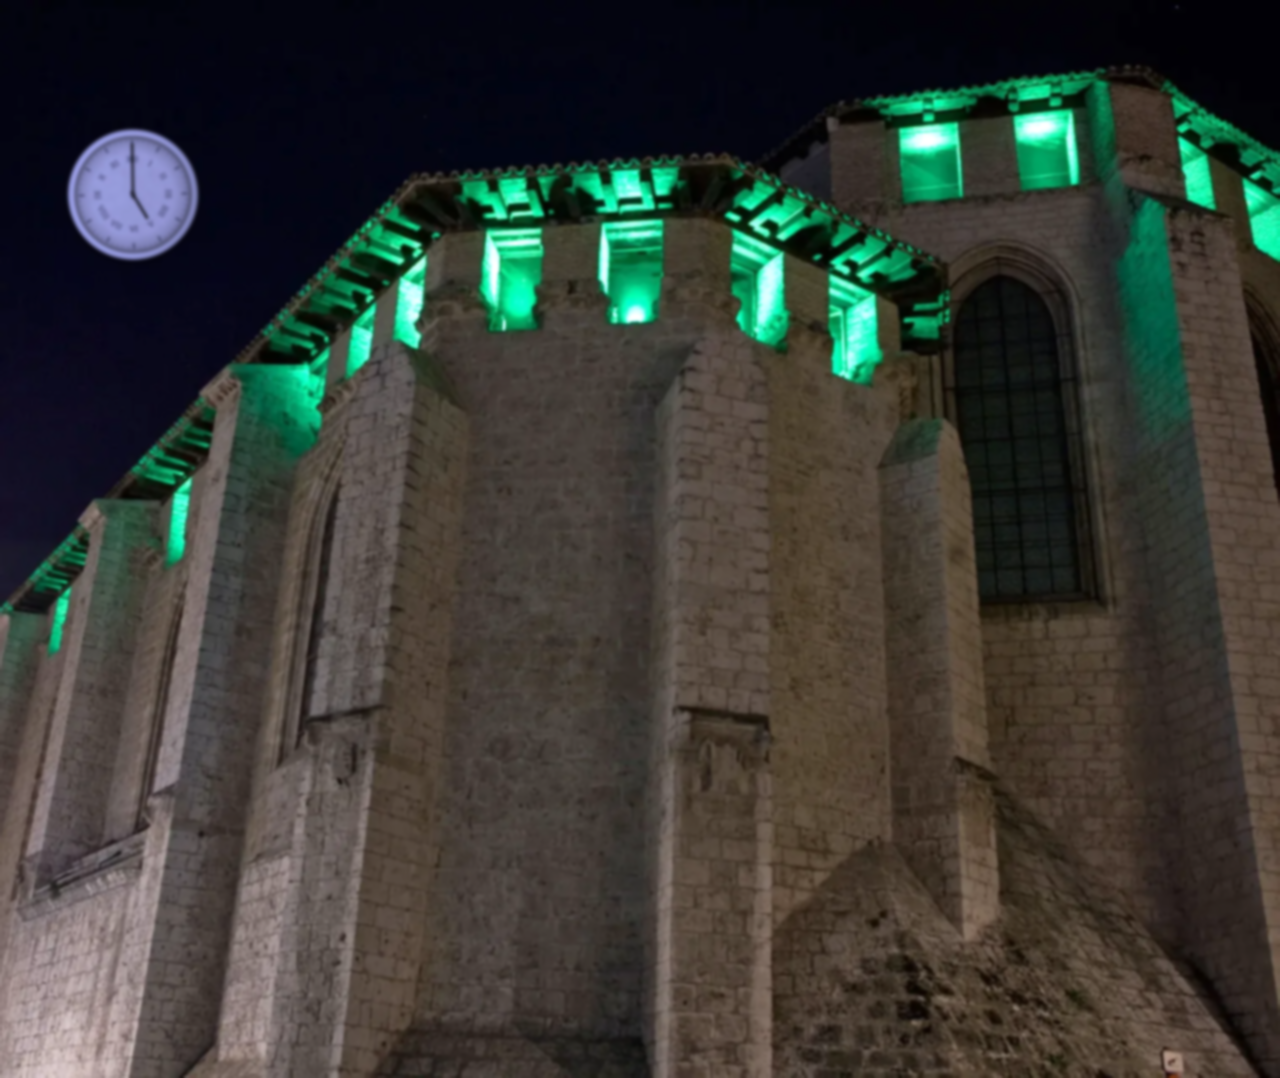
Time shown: **5:00**
